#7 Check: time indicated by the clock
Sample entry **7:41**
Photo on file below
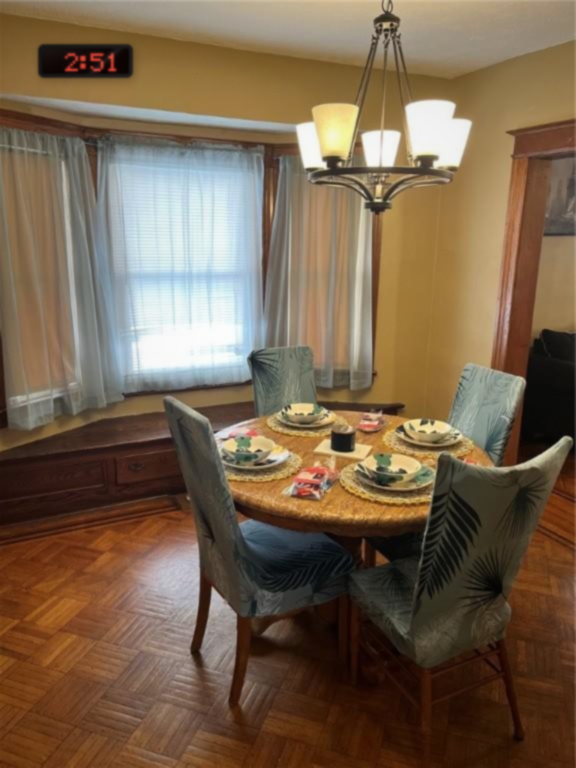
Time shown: **2:51**
